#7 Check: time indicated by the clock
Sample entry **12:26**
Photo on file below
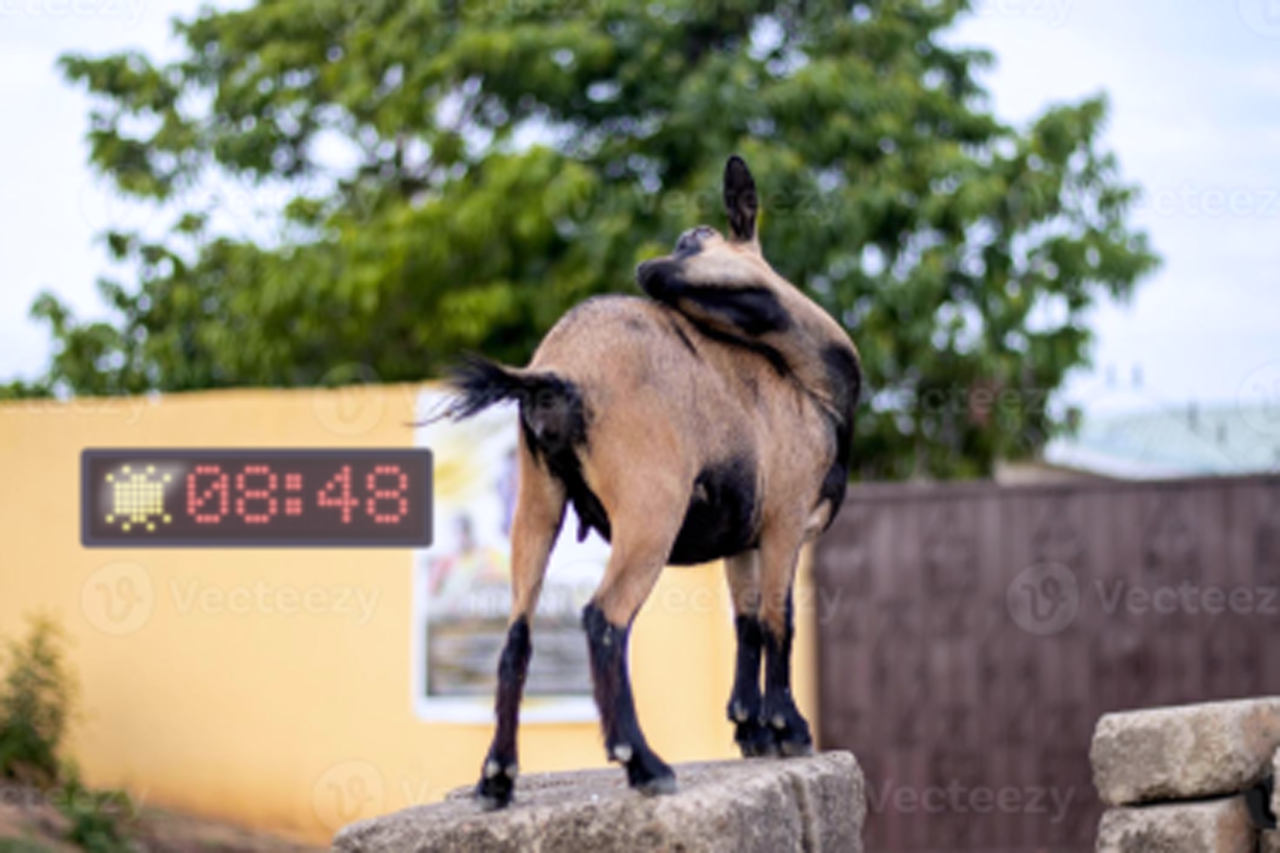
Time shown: **8:48**
